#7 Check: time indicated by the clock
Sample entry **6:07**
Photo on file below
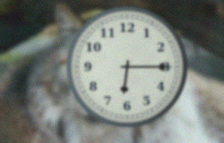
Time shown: **6:15**
